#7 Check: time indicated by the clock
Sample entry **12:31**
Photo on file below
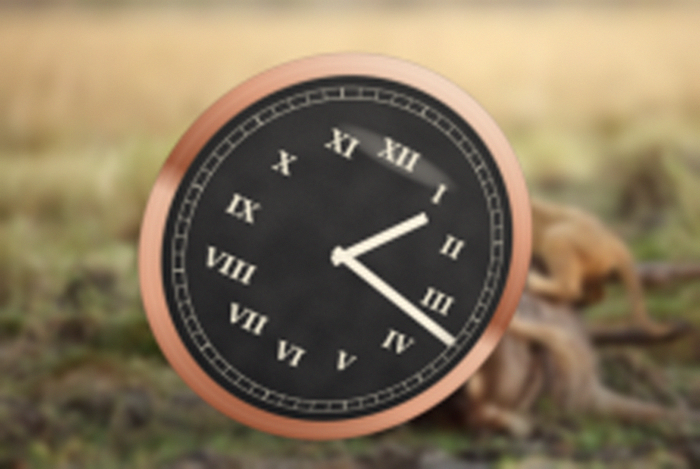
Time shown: **1:17**
